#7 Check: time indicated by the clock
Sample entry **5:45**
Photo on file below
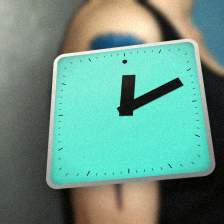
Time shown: **12:11**
